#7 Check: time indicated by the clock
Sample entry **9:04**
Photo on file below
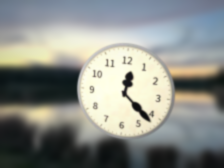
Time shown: **12:22**
